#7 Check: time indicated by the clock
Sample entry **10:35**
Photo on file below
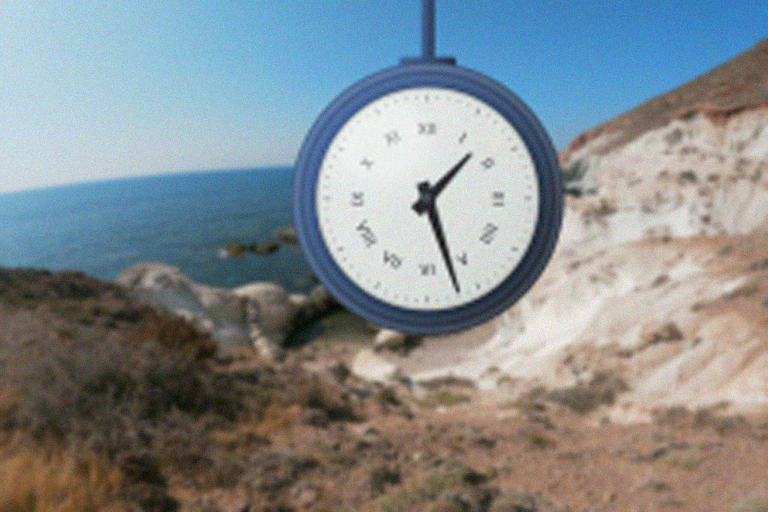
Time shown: **1:27**
